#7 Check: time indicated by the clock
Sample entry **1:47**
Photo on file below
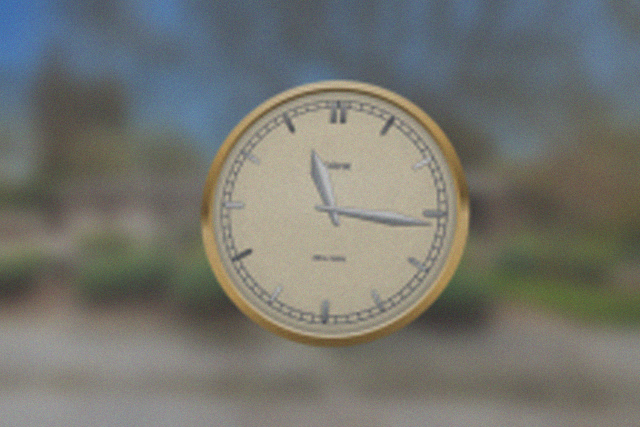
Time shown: **11:16**
